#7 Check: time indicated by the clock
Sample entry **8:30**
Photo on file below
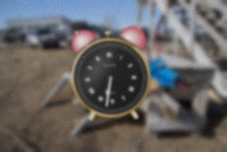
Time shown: **6:32**
